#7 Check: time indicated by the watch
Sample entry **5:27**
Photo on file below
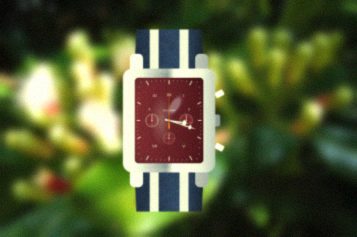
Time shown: **3:18**
